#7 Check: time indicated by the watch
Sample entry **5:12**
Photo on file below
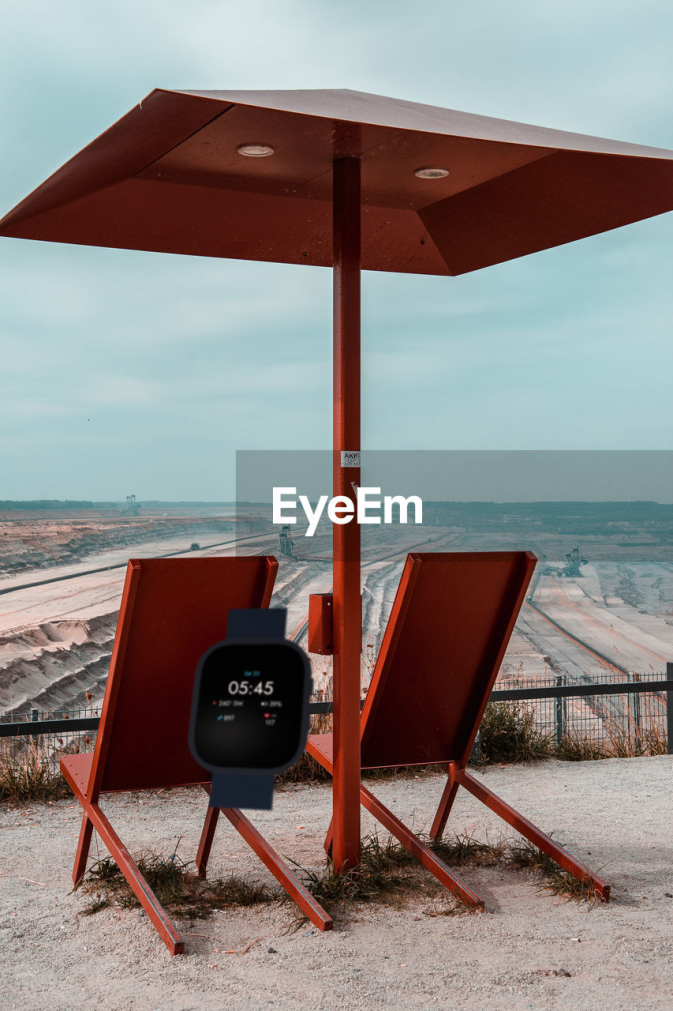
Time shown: **5:45**
